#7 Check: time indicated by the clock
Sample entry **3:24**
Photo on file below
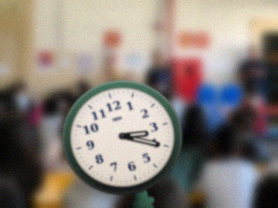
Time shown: **3:20**
